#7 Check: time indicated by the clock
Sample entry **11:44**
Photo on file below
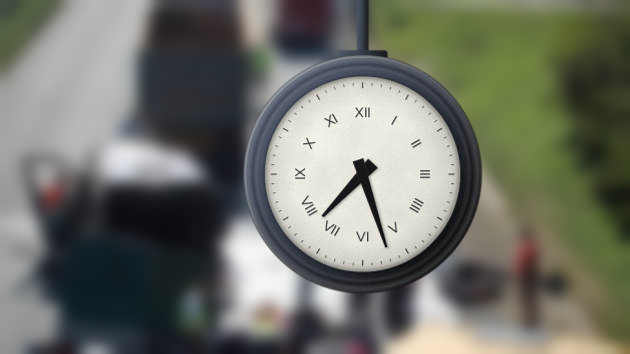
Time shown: **7:27**
